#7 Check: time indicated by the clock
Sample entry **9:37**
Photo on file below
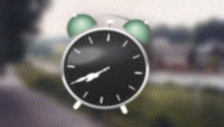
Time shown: **7:40**
